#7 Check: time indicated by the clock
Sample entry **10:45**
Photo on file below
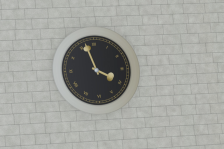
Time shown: **3:57**
